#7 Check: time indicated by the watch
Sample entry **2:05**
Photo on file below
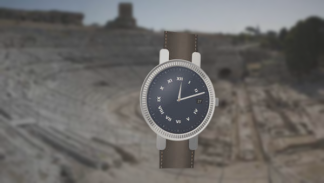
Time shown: **12:12**
